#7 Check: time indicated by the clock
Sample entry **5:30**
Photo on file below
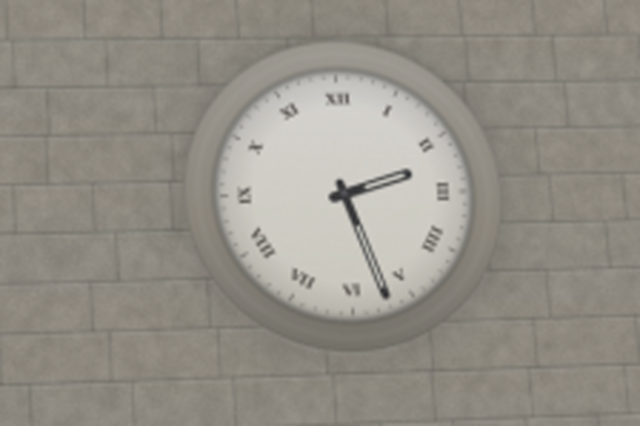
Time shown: **2:27**
